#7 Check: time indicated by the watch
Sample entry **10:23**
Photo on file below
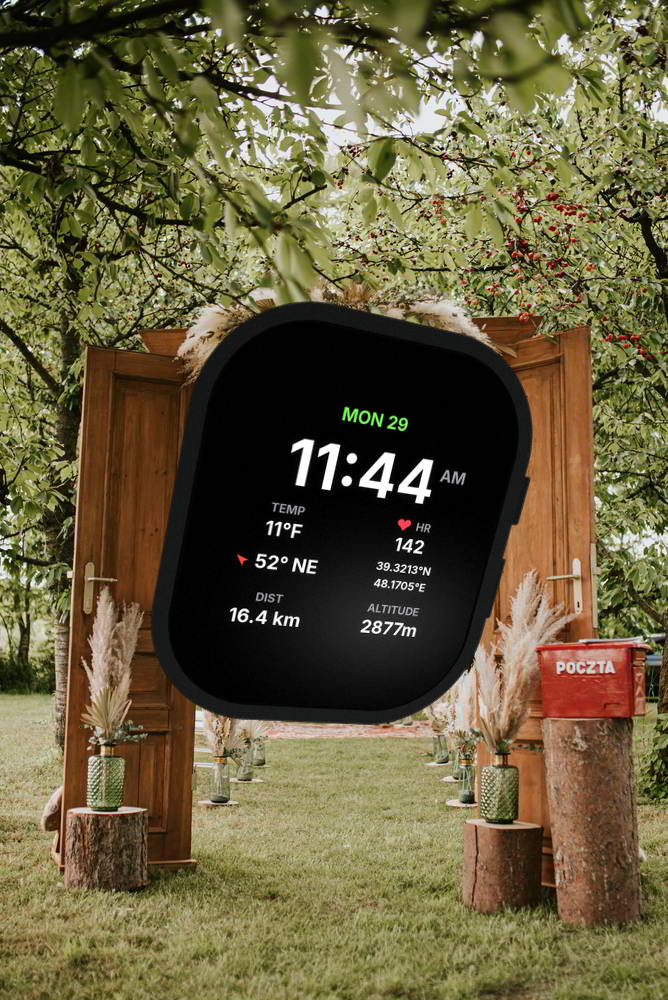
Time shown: **11:44**
